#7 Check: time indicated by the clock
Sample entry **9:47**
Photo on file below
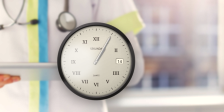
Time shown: **1:05**
